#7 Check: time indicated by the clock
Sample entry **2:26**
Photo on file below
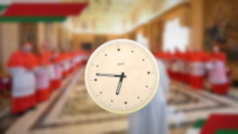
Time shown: **6:47**
